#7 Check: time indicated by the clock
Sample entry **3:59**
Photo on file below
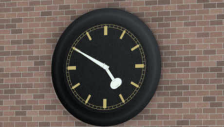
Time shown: **4:50**
